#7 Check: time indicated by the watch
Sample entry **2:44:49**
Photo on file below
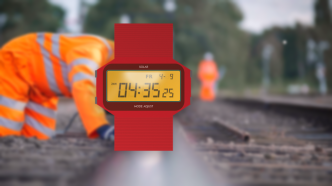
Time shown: **4:35:25**
